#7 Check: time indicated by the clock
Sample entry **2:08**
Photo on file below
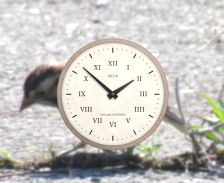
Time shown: **1:52**
